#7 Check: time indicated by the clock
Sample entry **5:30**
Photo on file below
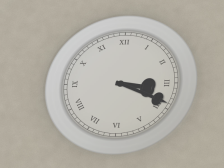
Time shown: **3:19**
